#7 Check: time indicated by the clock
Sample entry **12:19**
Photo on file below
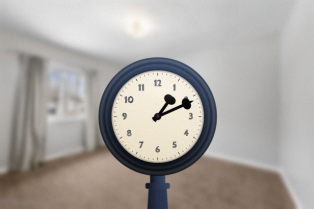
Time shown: **1:11**
